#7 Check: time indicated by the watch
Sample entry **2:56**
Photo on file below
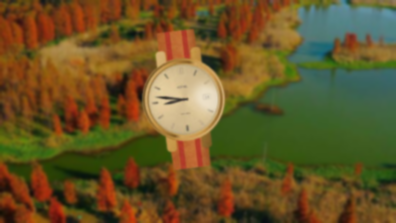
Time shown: **8:47**
